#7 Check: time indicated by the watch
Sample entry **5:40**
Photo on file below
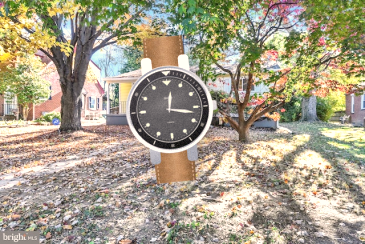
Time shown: **12:17**
